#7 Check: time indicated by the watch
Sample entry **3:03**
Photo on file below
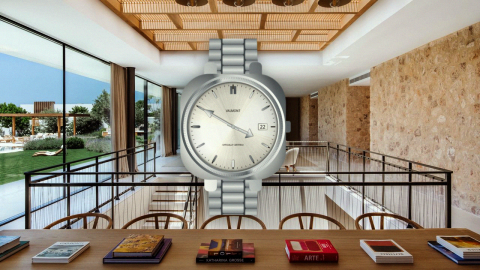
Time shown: **3:50**
